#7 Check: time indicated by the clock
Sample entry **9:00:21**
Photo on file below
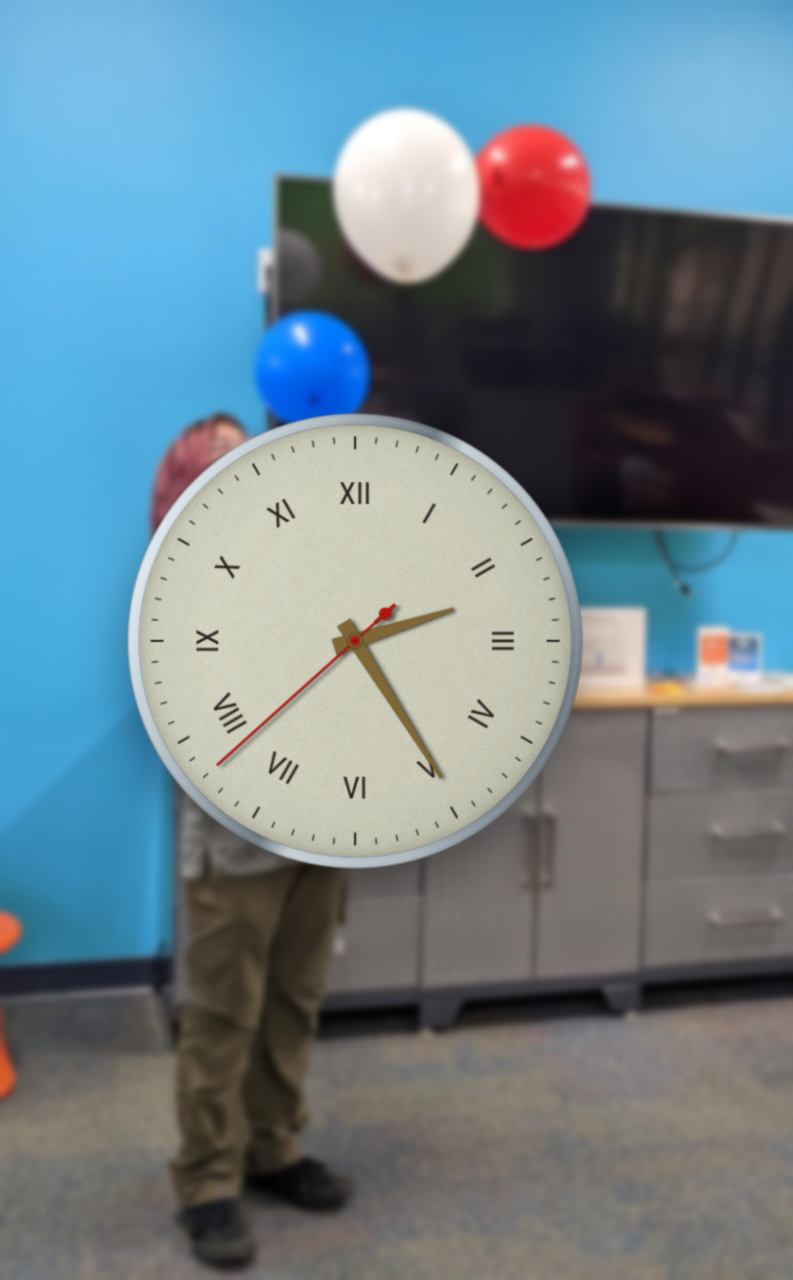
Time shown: **2:24:38**
